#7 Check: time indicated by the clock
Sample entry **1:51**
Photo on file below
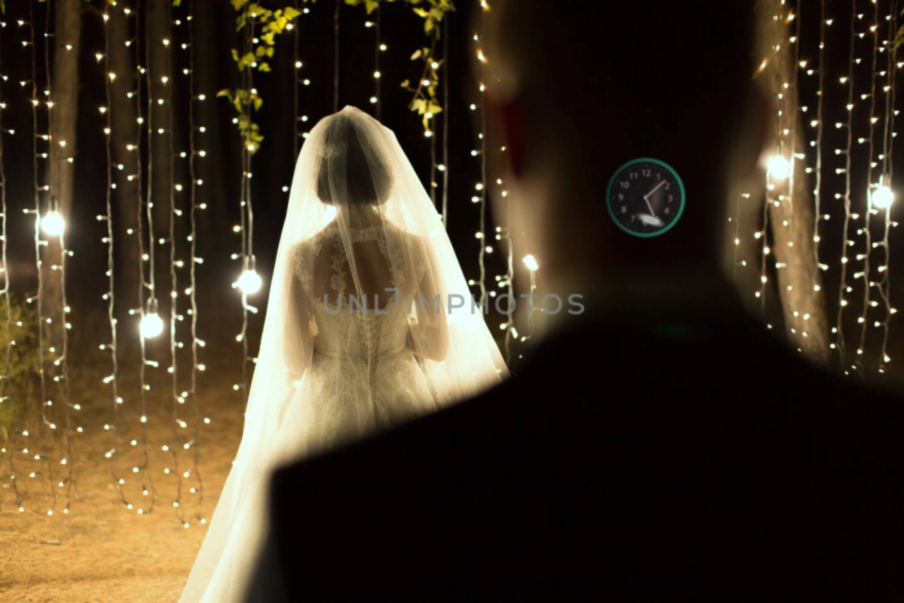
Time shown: **5:08**
